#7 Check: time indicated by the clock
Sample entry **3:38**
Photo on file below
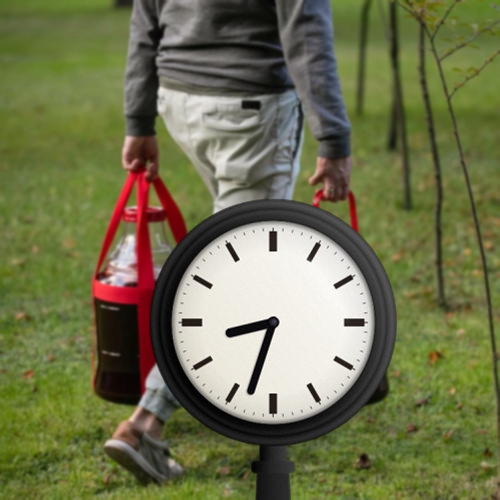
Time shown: **8:33**
